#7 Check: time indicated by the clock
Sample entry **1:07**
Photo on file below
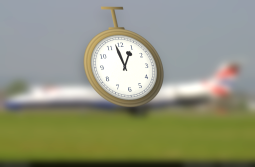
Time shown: **12:58**
